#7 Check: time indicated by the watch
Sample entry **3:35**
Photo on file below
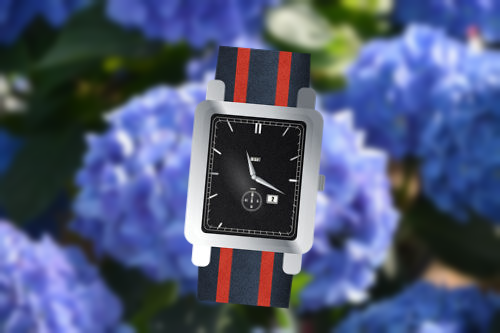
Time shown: **11:19**
